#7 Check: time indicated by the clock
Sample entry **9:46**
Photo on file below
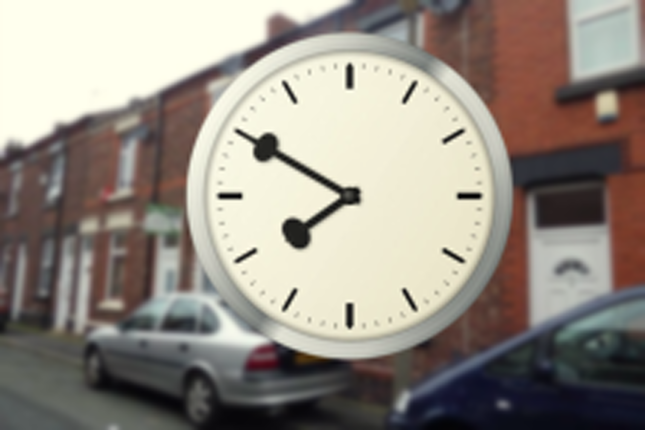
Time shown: **7:50**
